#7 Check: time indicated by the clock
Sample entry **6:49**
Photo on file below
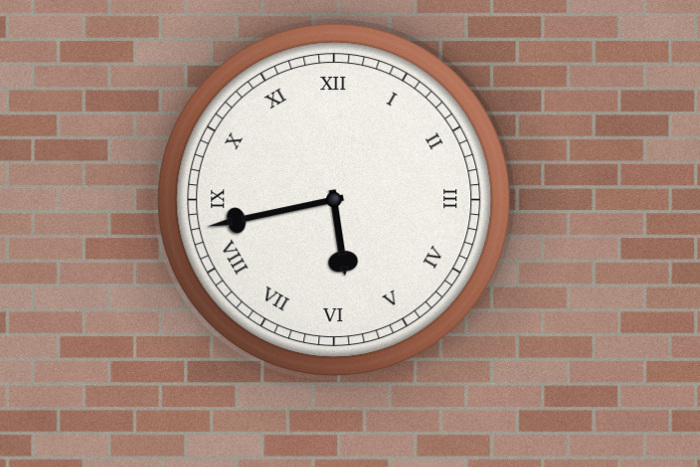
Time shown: **5:43**
